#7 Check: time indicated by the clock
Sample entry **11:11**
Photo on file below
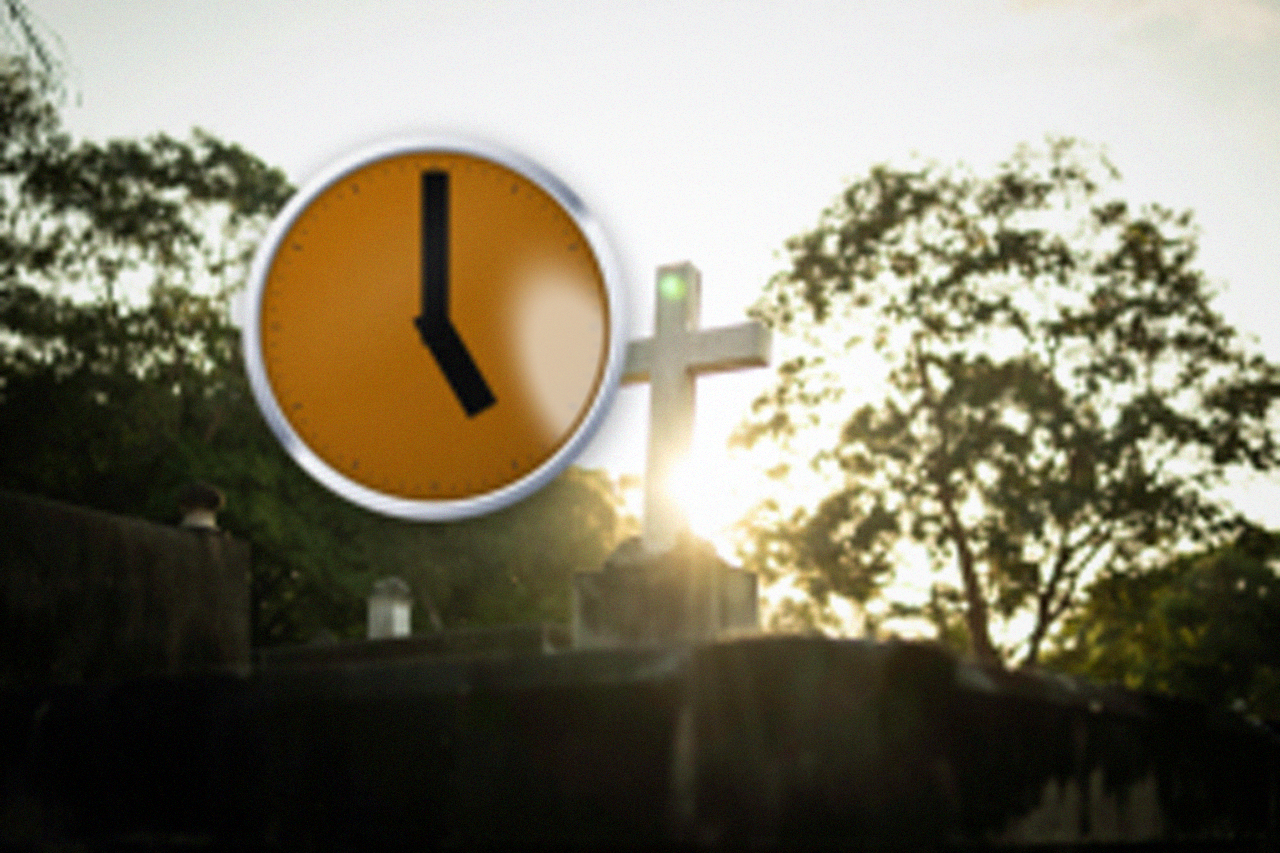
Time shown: **5:00**
